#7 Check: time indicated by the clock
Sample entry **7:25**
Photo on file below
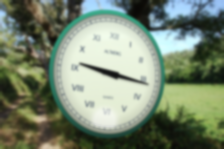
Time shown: **9:16**
